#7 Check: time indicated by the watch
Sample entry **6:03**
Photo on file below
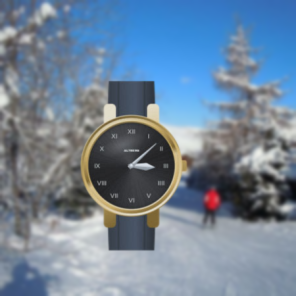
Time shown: **3:08**
